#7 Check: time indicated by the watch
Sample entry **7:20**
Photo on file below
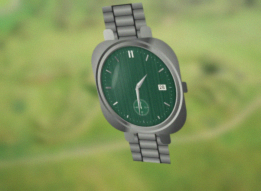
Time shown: **1:31**
